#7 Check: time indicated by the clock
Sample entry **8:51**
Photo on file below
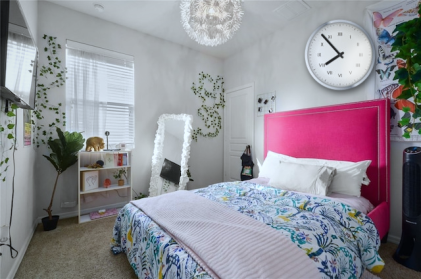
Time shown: **7:53**
